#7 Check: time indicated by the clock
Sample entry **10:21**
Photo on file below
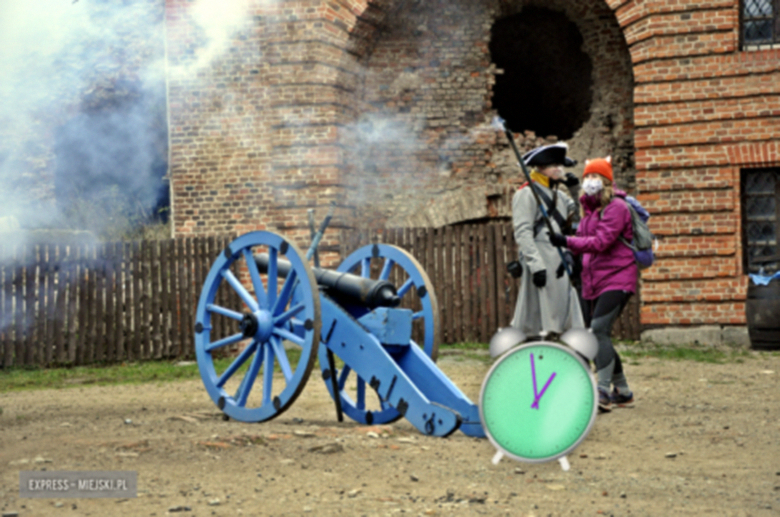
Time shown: **12:58**
